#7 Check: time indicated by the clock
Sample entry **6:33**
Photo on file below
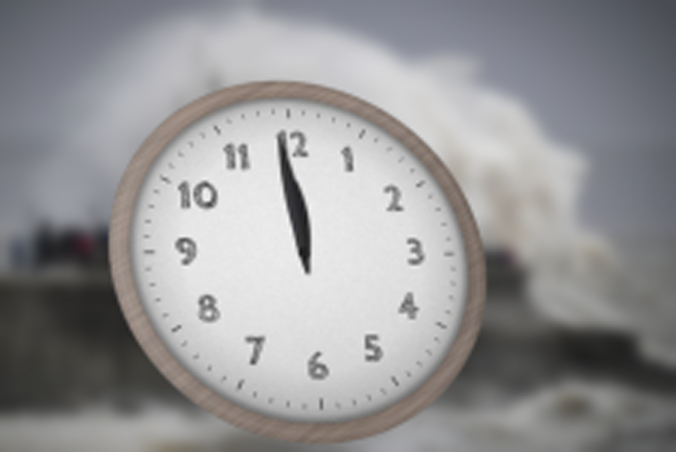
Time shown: **11:59**
